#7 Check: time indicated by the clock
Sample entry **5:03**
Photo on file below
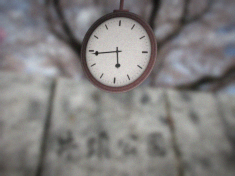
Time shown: **5:44**
